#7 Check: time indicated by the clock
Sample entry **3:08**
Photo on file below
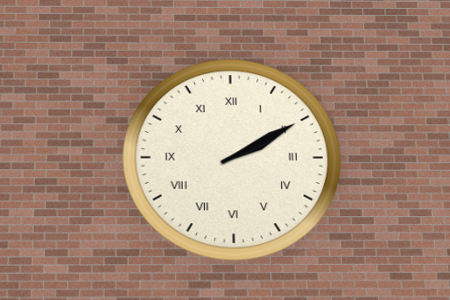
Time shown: **2:10**
